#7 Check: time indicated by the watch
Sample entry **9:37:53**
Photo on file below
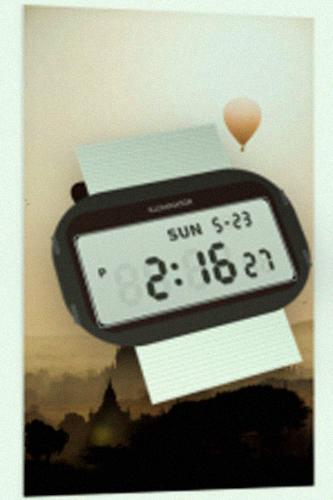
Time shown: **2:16:27**
